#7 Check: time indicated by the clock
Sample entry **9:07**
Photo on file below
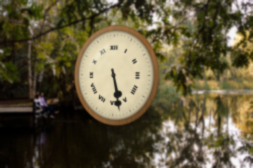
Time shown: **5:28**
